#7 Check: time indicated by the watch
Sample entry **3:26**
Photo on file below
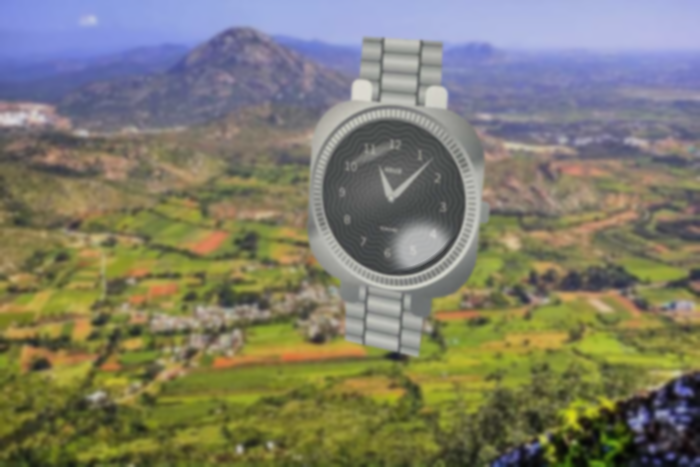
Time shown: **11:07**
